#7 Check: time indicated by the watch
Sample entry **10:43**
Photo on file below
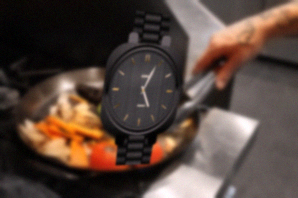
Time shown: **5:04**
